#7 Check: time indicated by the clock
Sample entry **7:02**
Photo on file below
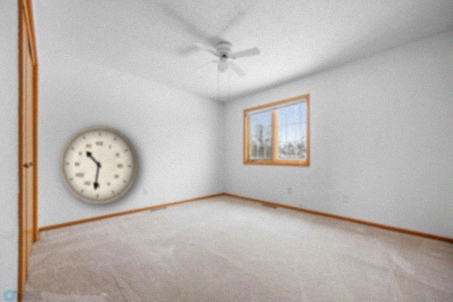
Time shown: **10:31**
